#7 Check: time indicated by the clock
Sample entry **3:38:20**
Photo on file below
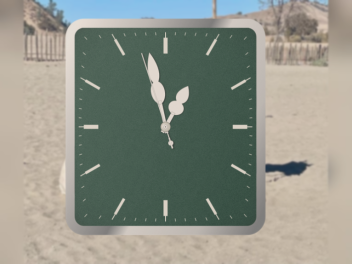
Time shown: **12:57:57**
